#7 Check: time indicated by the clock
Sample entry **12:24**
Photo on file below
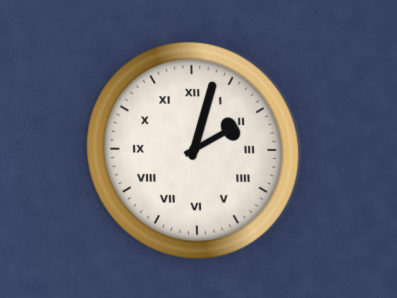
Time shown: **2:03**
